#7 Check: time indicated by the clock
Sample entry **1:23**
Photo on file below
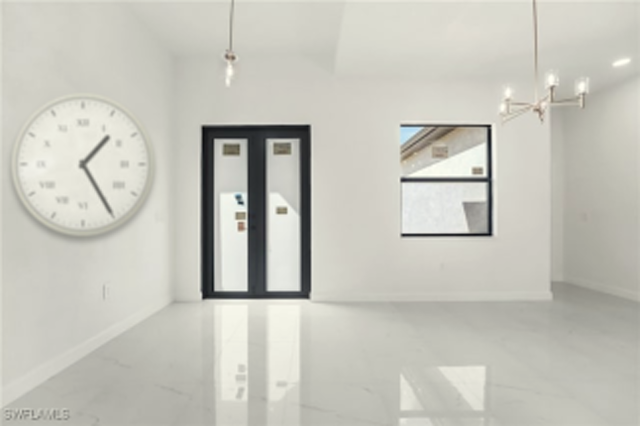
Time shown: **1:25**
